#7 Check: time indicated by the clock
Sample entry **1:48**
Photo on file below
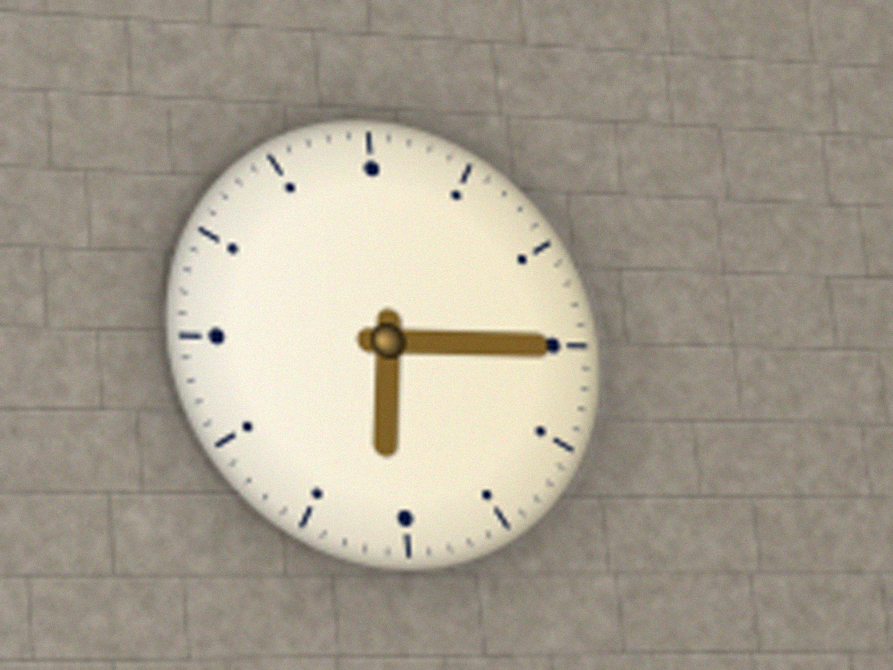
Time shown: **6:15**
